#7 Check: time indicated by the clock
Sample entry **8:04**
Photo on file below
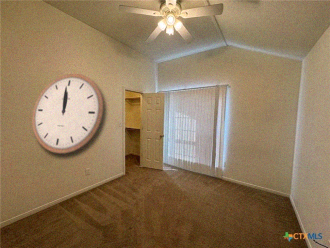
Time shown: **11:59**
